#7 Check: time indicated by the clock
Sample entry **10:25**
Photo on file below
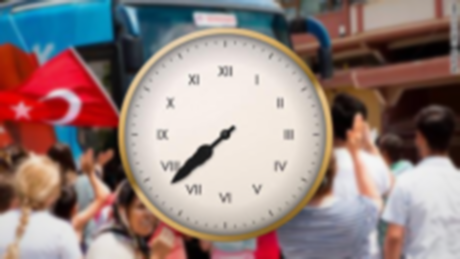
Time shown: **7:38**
